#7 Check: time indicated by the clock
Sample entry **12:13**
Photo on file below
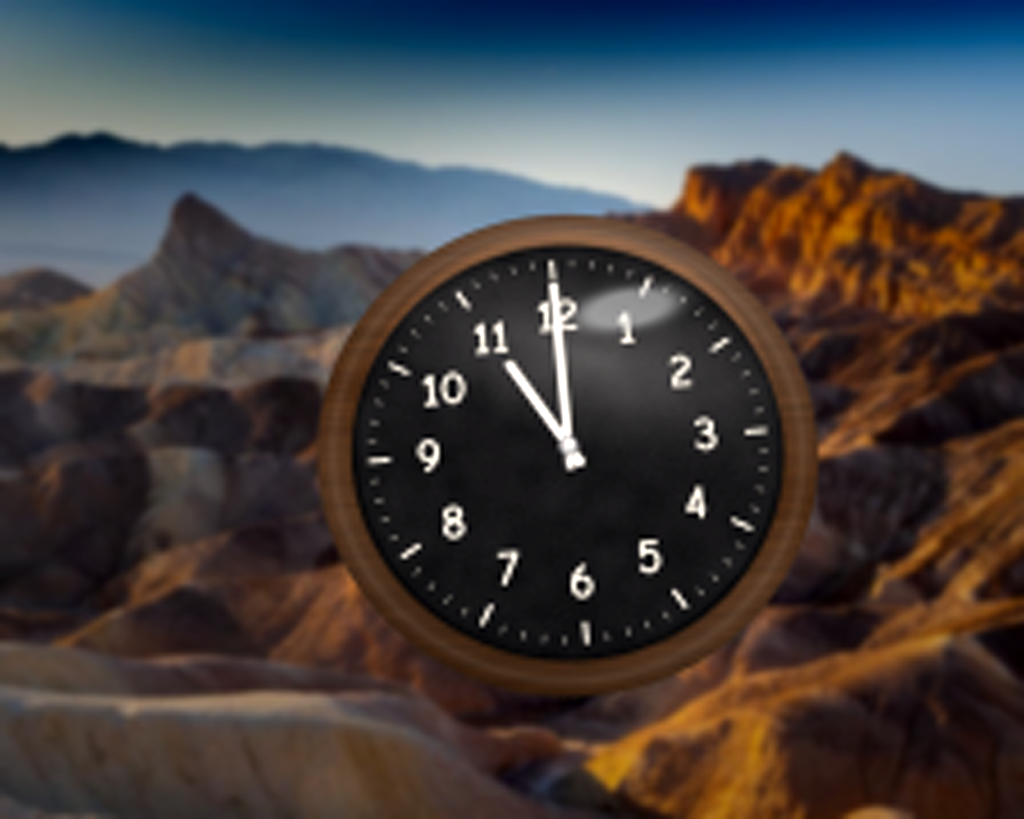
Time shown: **11:00**
